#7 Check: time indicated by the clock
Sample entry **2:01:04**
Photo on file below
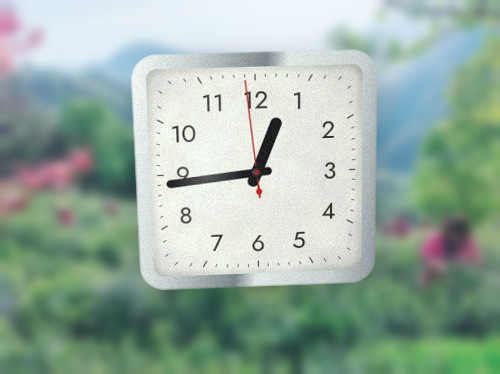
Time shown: **12:43:59**
